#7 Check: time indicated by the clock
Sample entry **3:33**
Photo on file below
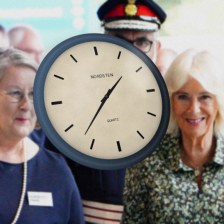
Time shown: **1:37**
